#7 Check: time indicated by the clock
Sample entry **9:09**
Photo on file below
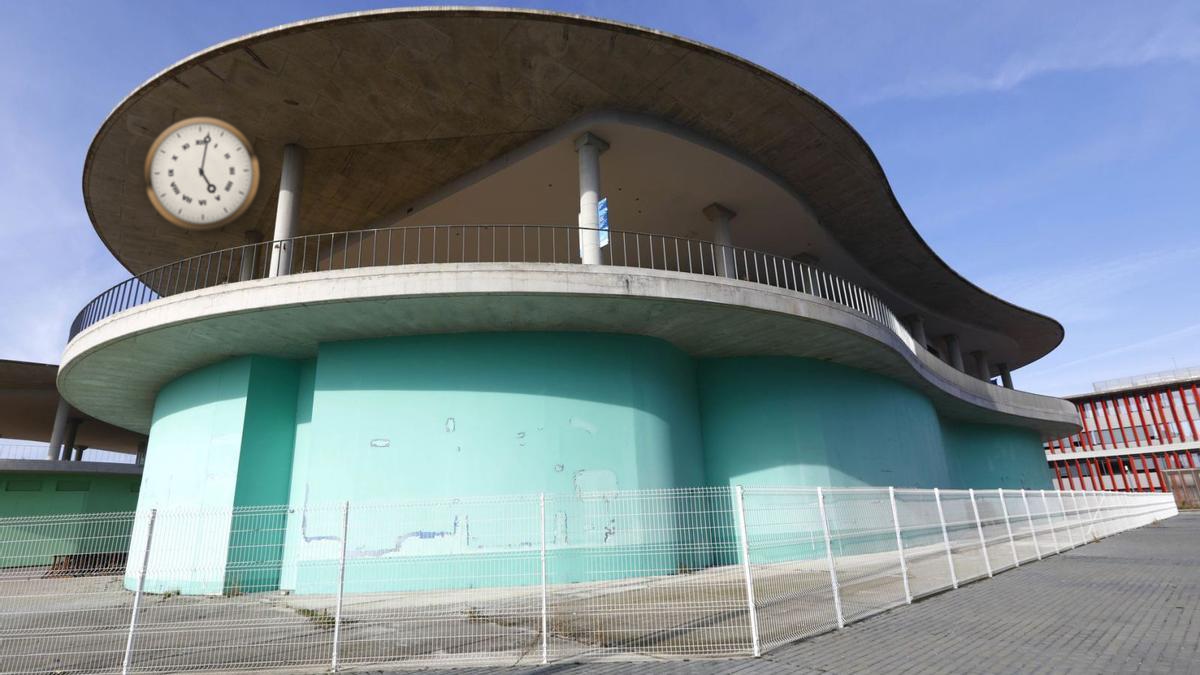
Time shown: **5:02**
